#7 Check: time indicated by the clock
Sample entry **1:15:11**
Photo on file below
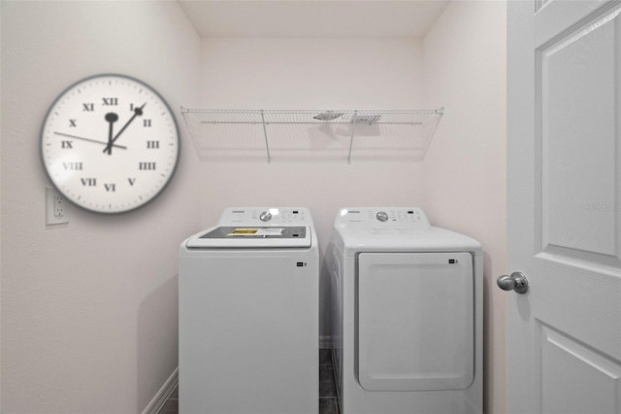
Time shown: **12:06:47**
